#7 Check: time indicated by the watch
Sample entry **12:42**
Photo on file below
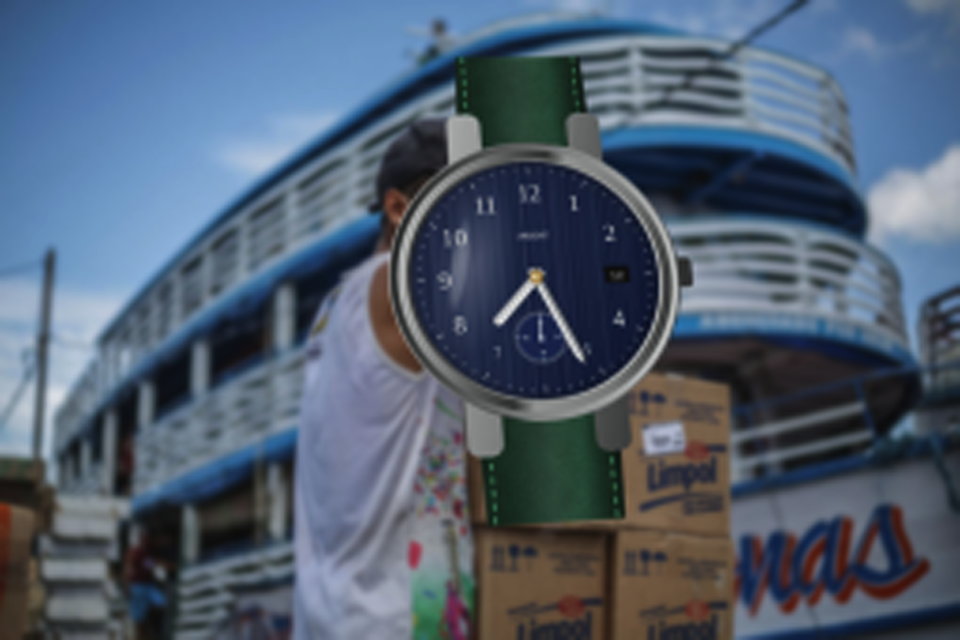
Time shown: **7:26**
